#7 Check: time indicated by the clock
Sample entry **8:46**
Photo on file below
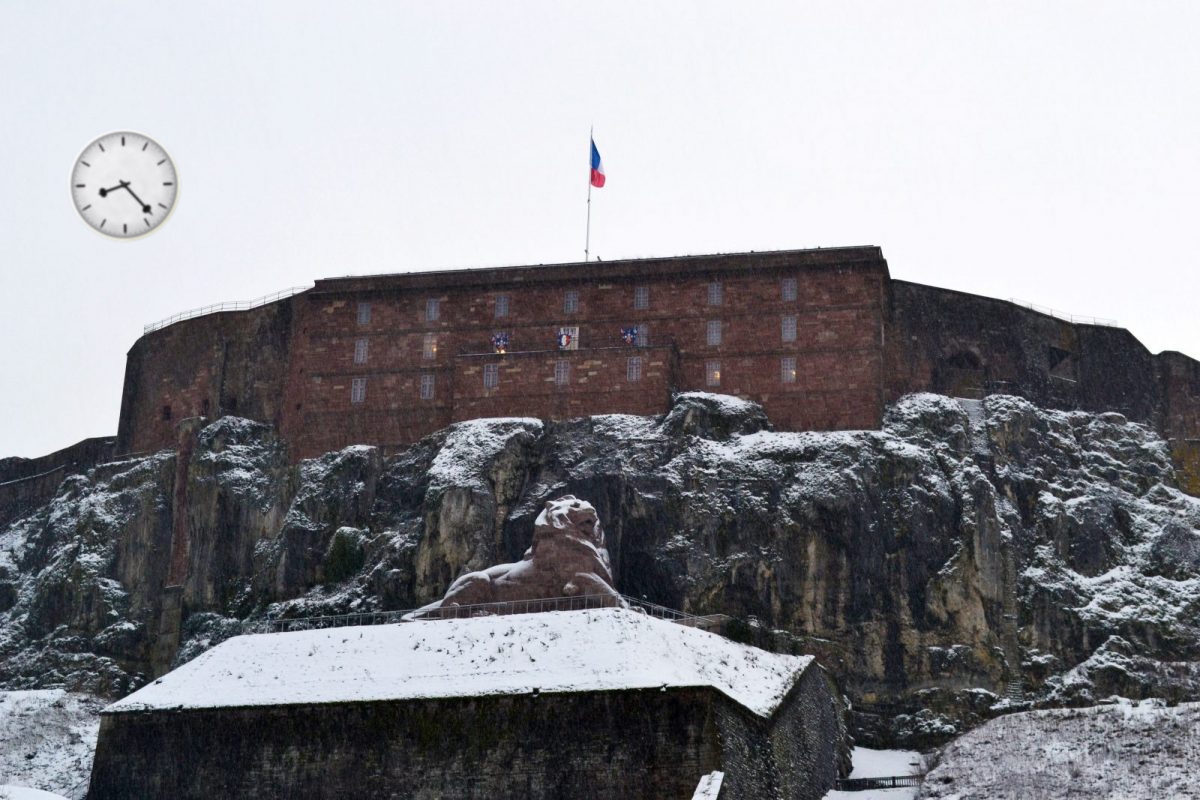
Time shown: **8:23**
